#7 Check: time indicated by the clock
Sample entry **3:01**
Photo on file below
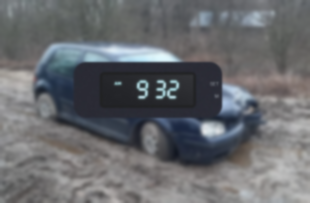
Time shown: **9:32**
